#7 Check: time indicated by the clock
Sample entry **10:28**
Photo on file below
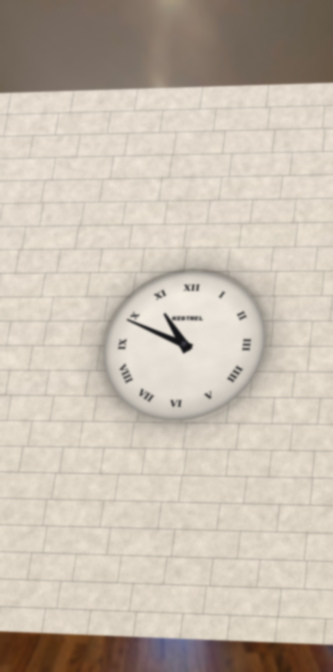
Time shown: **10:49**
